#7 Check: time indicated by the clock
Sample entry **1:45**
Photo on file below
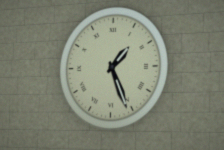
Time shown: **1:26**
